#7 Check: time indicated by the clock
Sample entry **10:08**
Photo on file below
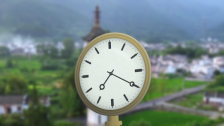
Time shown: **7:20**
